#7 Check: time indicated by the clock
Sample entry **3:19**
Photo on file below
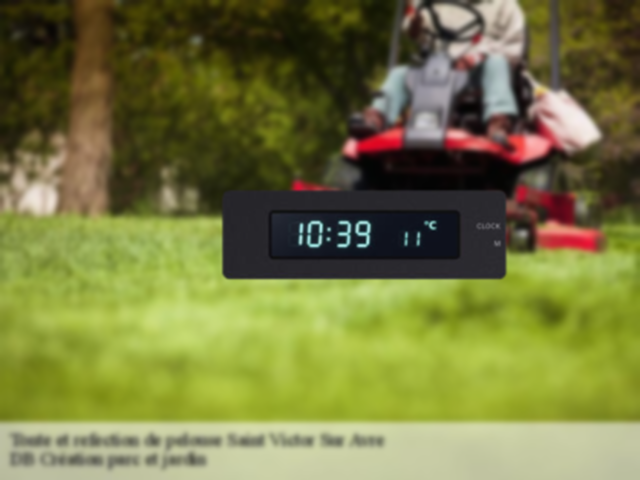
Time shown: **10:39**
